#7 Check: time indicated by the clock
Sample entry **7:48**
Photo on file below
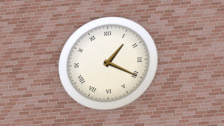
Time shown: **1:20**
